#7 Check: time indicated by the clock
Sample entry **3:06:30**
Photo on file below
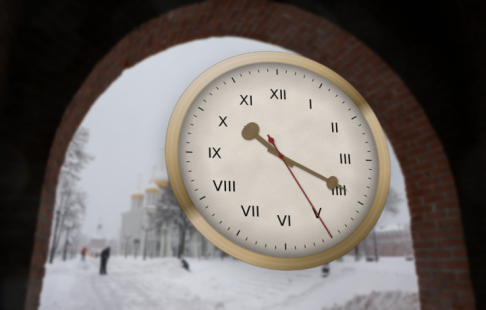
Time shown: **10:19:25**
